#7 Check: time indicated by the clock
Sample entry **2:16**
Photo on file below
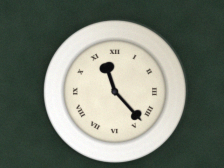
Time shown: **11:23**
